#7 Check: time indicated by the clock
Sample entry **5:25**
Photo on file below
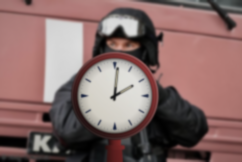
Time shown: **2:01**
